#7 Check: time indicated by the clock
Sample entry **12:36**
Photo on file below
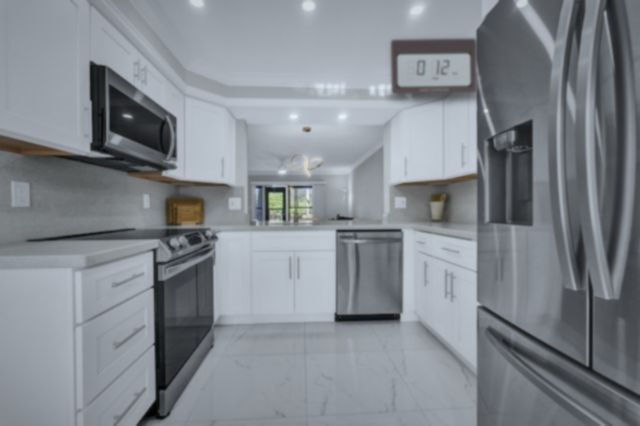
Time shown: **0:12**
